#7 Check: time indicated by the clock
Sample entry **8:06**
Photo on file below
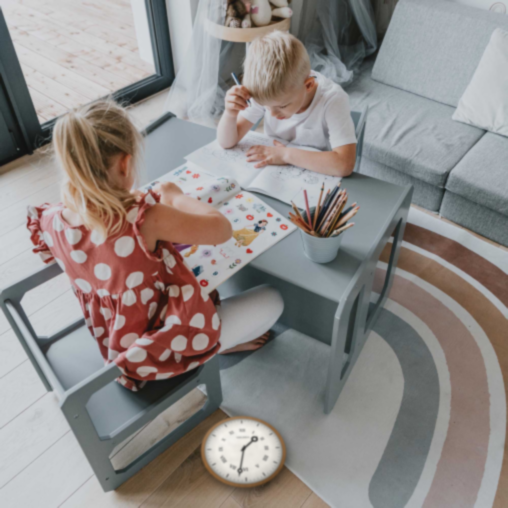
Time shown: **1:32**
